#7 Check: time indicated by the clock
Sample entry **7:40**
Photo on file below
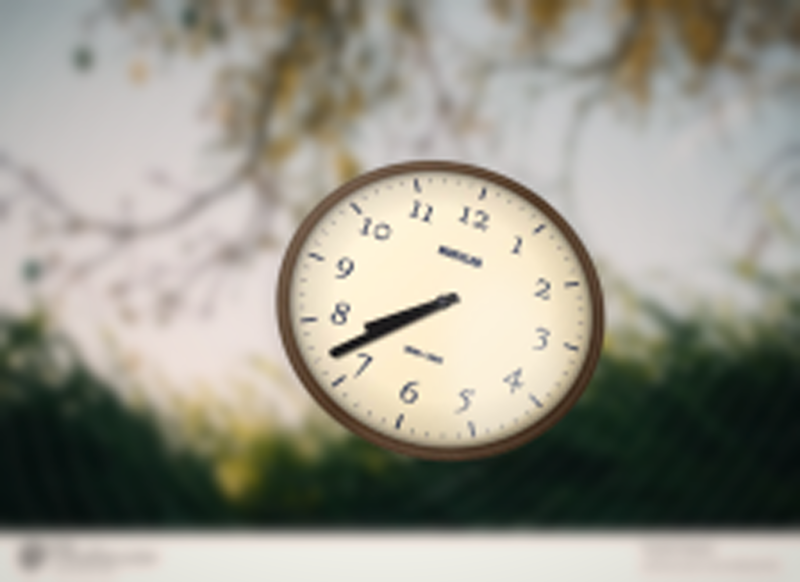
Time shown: **7:37**
